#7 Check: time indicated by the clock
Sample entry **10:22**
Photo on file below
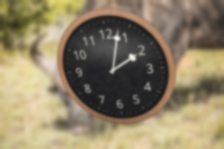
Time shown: **2:03**
